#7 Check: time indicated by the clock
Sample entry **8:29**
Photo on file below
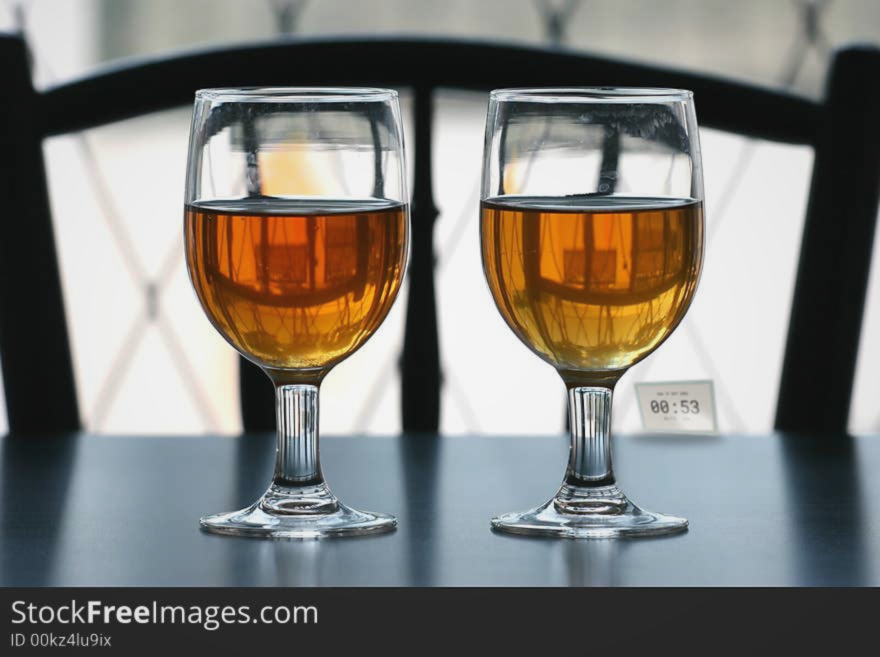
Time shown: **0:53**
